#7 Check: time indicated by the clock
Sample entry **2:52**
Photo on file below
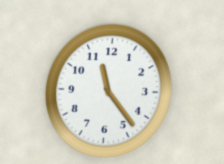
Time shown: **11:23**
